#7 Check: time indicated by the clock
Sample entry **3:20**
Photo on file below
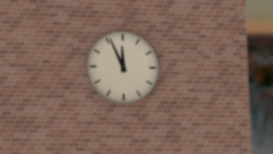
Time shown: **11:56**
